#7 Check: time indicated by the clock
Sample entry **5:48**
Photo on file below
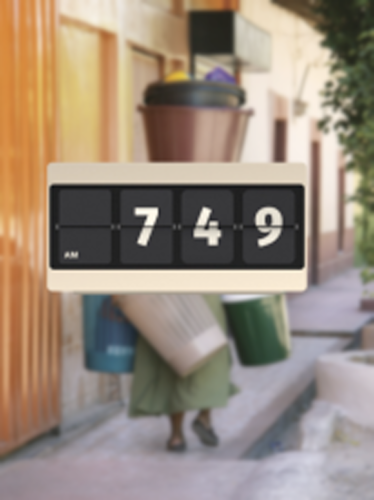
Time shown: **7:49**
